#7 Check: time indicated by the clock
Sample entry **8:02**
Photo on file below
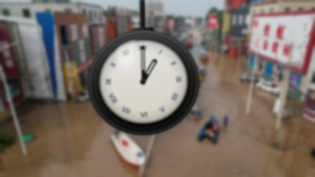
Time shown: **1:00**
